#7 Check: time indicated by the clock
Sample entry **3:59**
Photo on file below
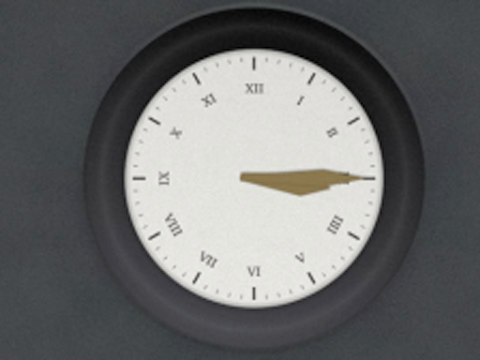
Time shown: **3:15**
